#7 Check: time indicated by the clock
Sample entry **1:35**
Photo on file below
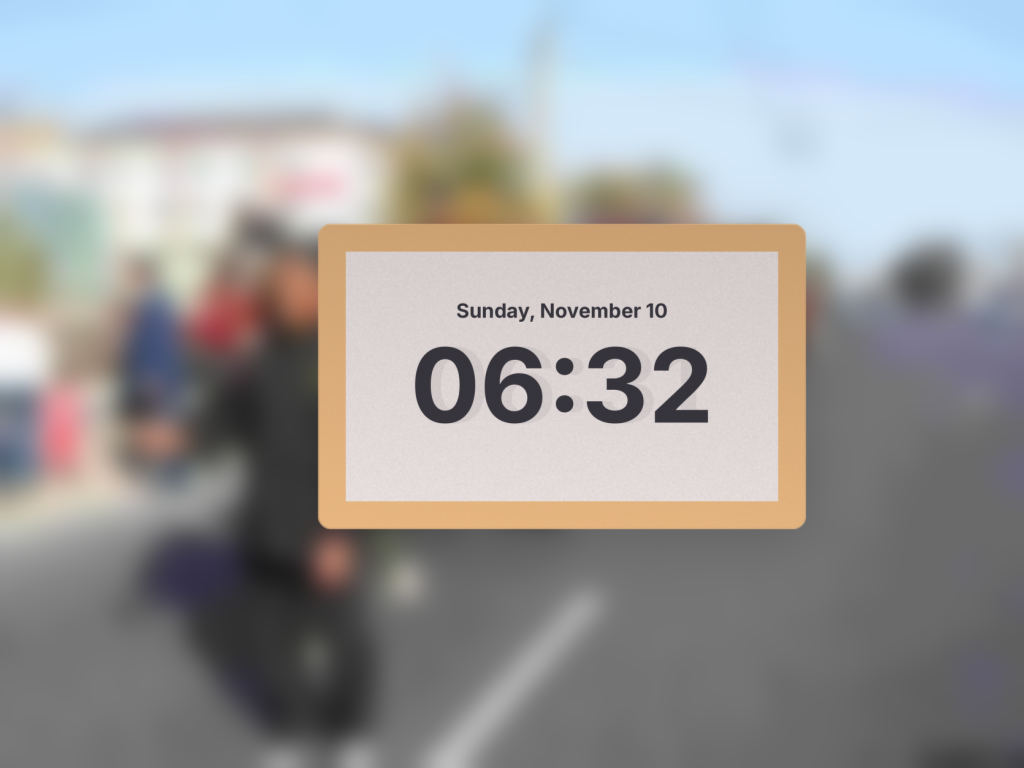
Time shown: **6:32**
